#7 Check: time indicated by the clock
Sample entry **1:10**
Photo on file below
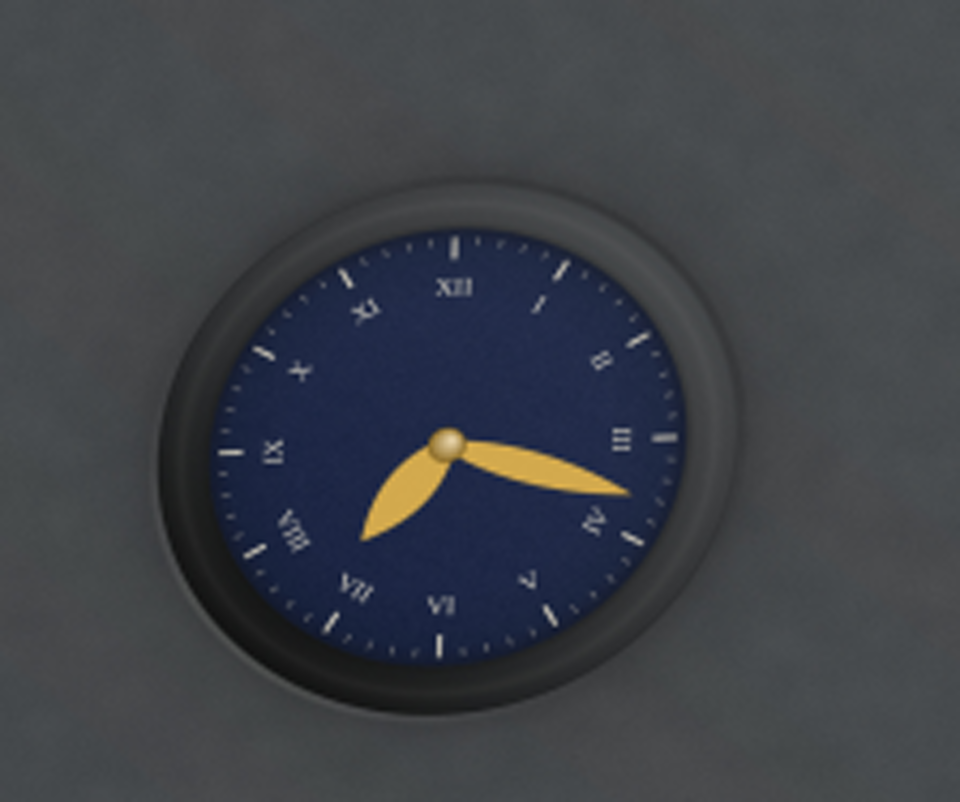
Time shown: **7:18**
